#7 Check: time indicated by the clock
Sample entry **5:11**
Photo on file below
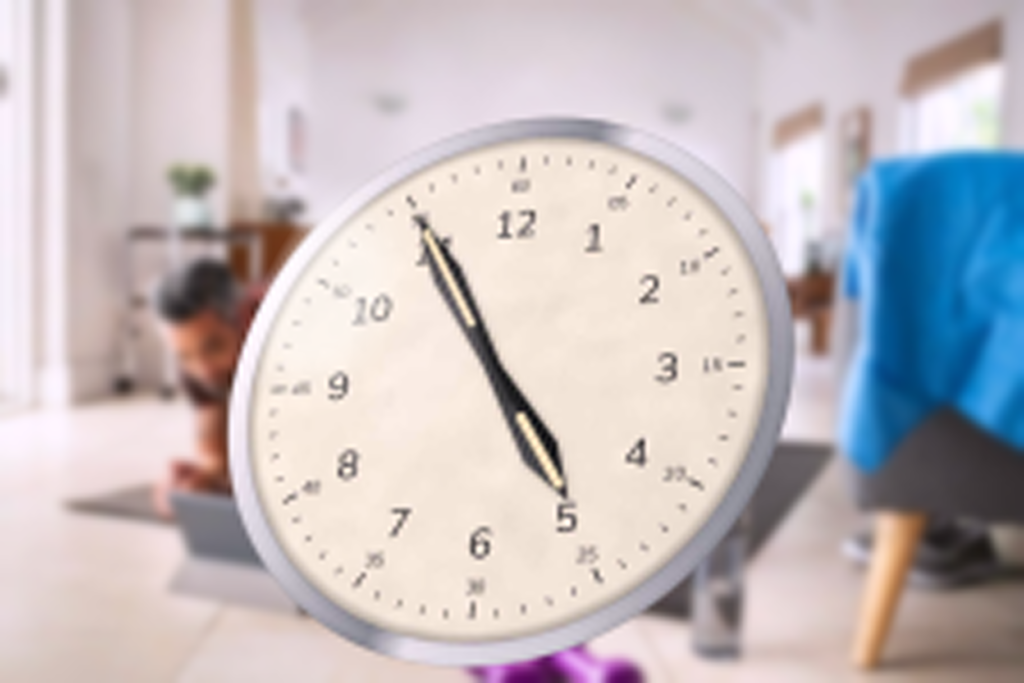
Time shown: **4:55**
